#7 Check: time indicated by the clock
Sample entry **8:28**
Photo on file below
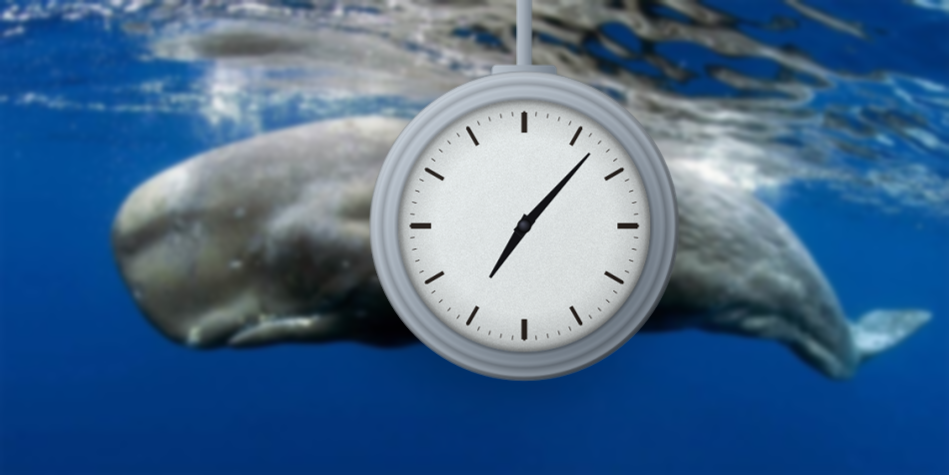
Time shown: **7:07**
